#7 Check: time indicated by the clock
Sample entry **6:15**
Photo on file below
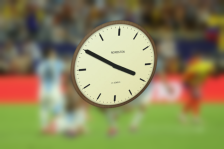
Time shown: **3:50**
